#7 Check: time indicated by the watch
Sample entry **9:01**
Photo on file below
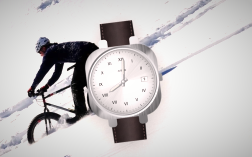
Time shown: **8:01**
